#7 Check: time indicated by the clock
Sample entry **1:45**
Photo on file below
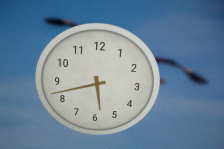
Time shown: **5:42**
